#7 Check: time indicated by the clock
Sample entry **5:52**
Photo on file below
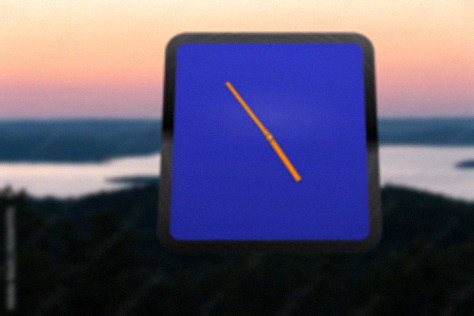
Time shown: **4:54**
